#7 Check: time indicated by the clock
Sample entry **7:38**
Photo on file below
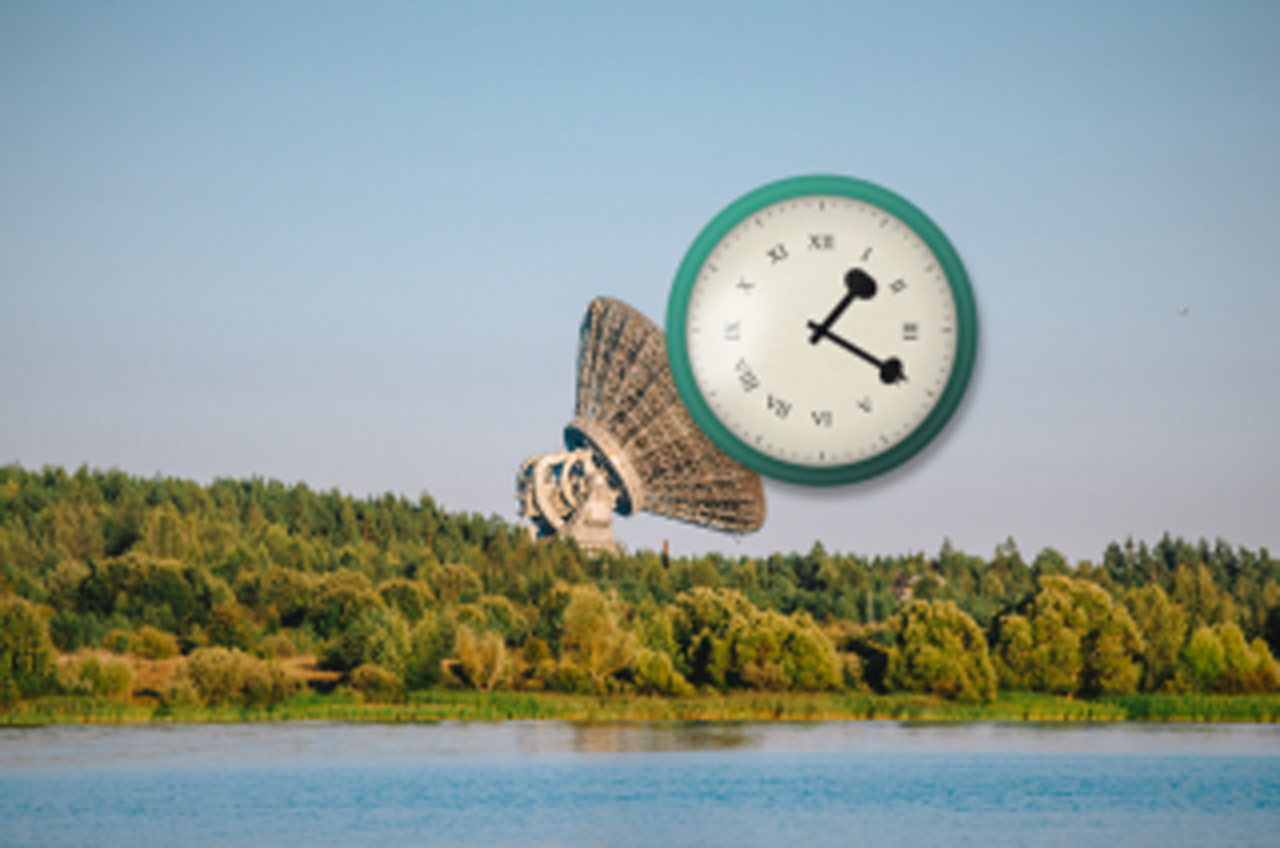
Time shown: **1:20**
